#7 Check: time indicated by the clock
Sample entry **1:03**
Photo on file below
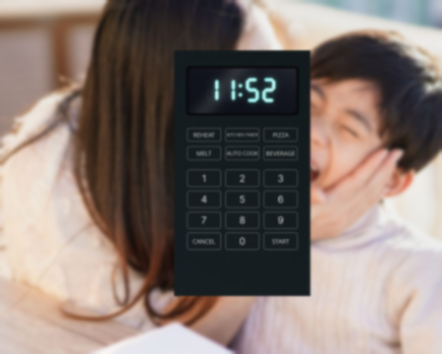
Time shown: **11:52**
